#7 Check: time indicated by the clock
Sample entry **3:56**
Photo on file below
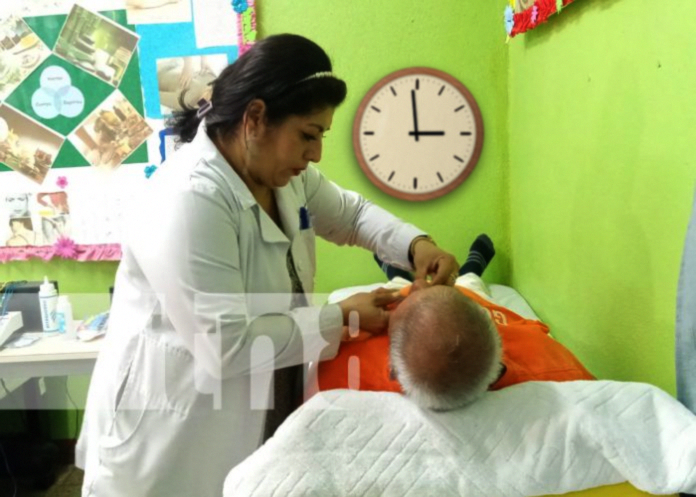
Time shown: **2:59**
